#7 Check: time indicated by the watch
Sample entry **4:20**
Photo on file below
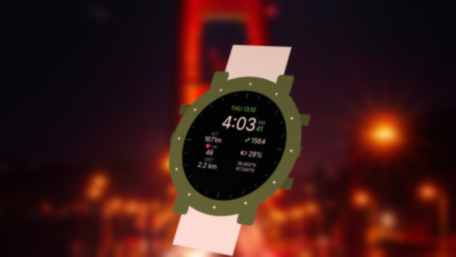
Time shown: **4:03**
